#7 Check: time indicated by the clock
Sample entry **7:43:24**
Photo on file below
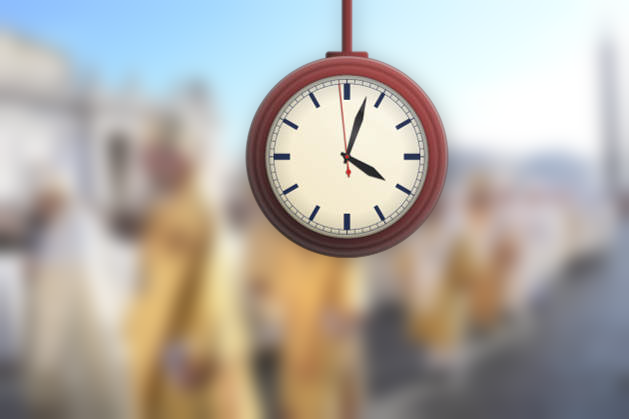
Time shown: **4:02:59**
